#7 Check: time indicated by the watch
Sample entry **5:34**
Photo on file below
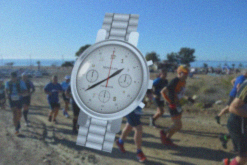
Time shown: **1:39**
